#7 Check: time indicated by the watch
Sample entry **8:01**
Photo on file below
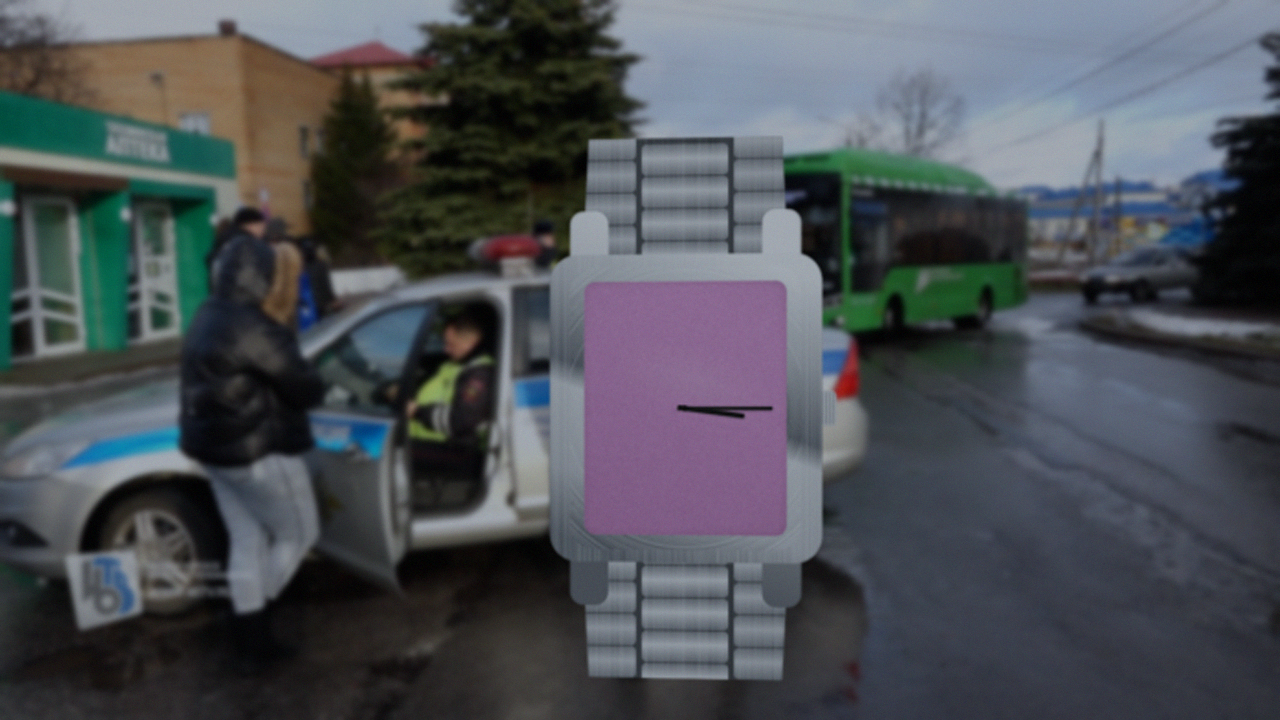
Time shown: **3:15**
